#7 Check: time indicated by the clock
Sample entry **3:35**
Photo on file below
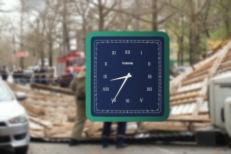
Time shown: **8:35**
